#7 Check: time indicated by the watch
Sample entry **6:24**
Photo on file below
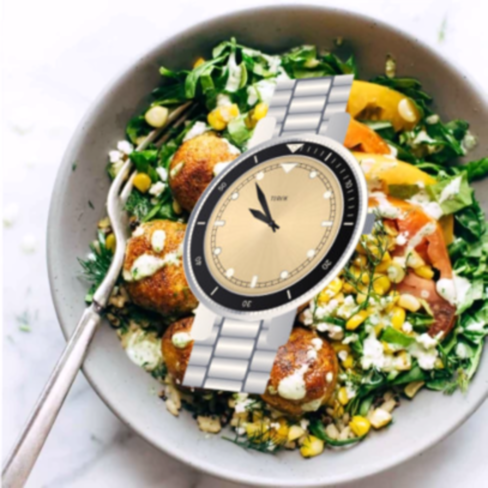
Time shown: **9:54**
